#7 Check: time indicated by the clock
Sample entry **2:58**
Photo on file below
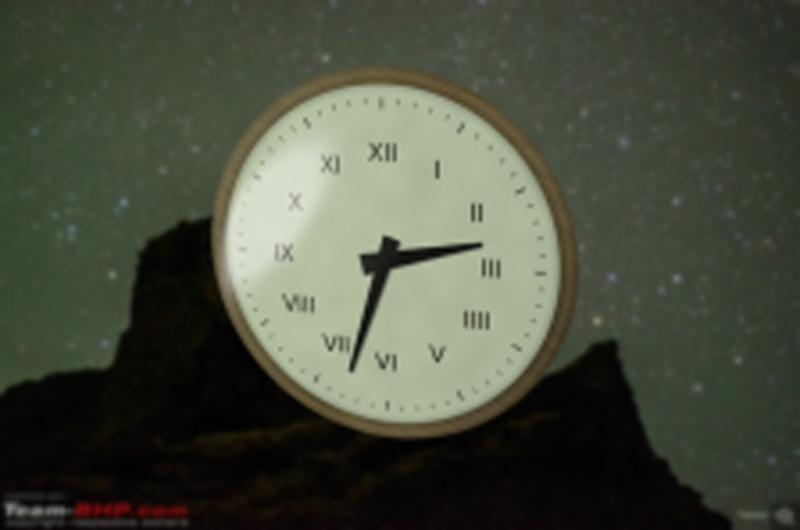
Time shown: **2:33**
